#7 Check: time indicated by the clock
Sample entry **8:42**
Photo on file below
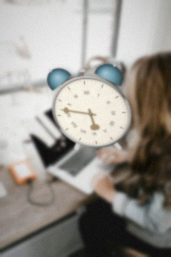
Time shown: **5:47**
